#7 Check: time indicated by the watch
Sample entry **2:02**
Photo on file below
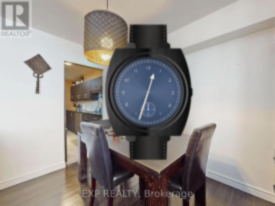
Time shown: **12:33**
